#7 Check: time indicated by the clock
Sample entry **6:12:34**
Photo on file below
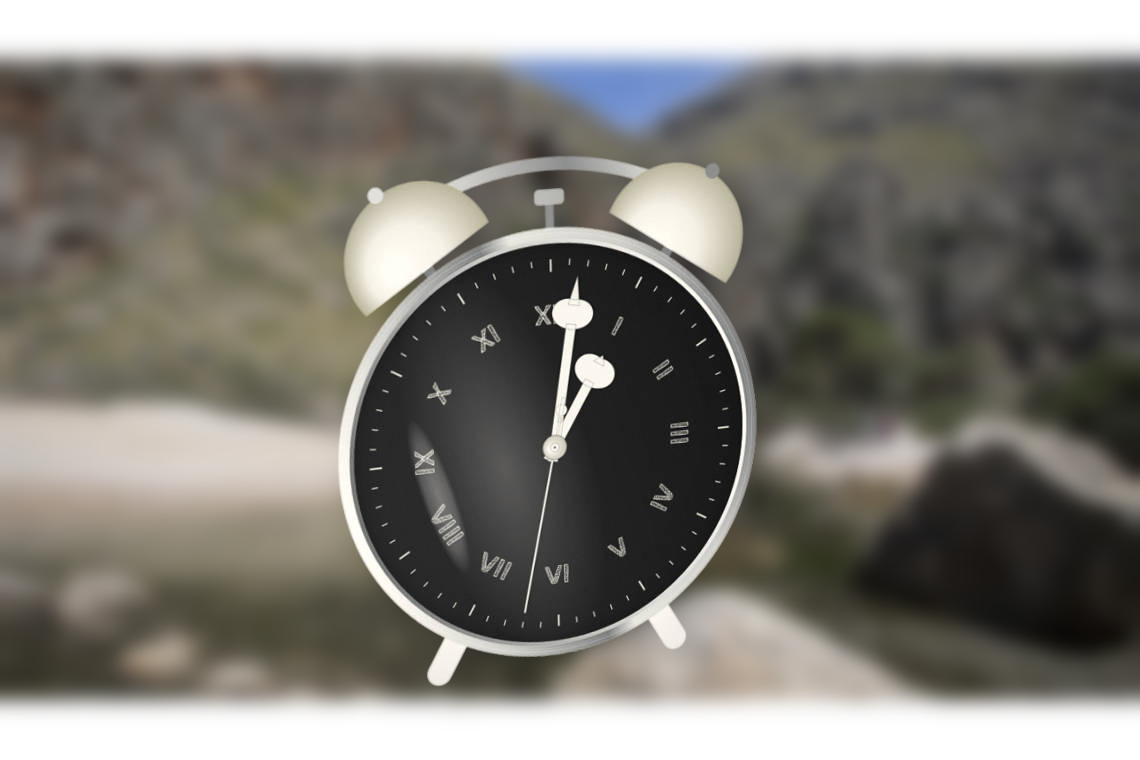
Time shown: **1:01:32**
